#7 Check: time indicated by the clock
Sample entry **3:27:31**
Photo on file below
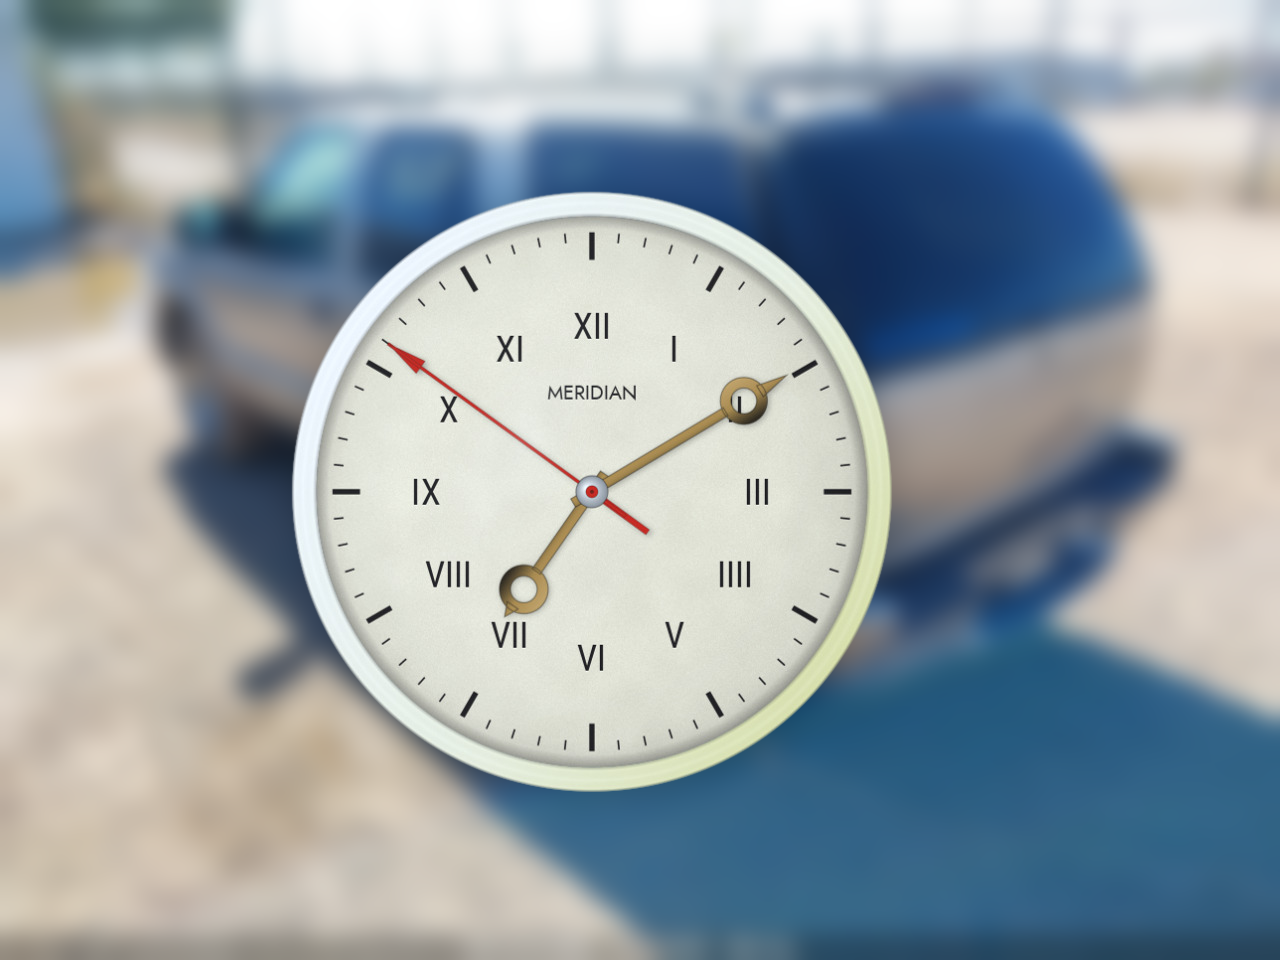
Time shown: **7:09:51**
